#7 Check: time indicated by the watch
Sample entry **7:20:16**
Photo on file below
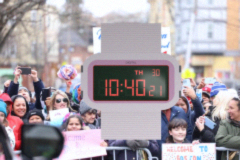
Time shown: **10:40:21**
